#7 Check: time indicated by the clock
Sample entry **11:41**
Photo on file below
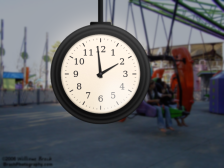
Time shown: **1:59**
